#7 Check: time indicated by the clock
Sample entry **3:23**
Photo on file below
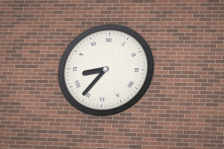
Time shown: **8:36**
